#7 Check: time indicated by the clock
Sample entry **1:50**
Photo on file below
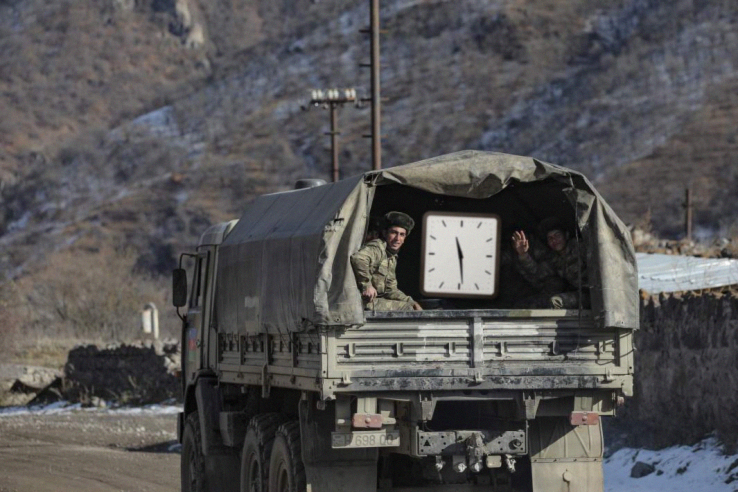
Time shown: **11:29**
